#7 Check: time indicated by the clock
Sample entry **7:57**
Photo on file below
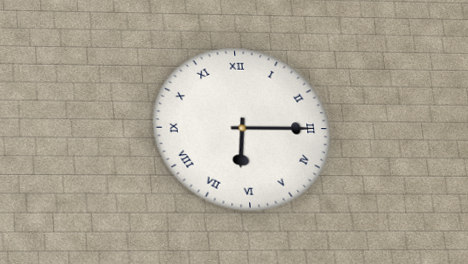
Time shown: **6:15**
